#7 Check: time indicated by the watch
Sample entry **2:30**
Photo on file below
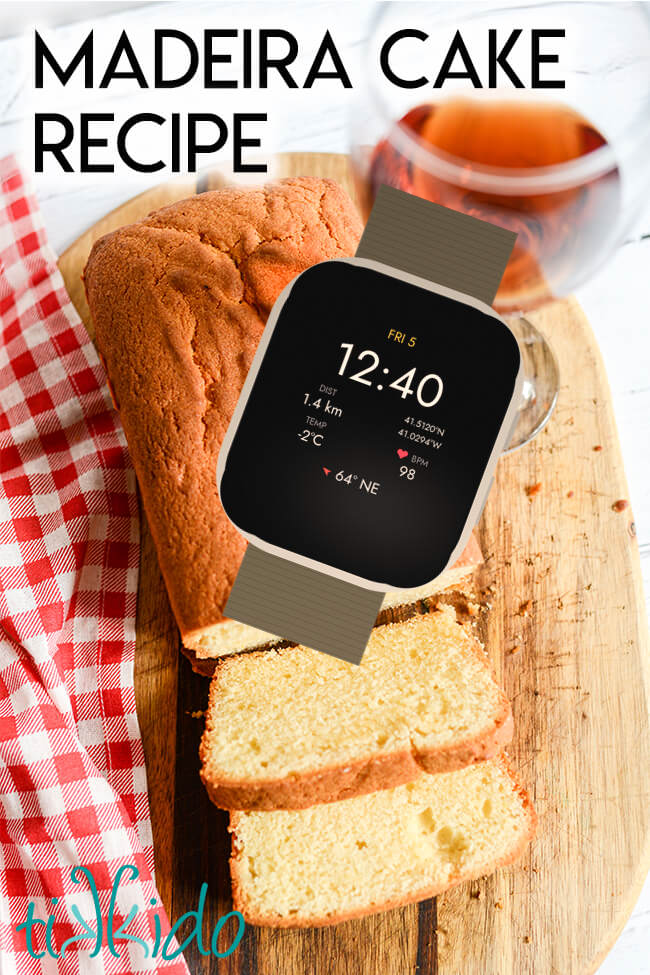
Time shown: **12:40**
